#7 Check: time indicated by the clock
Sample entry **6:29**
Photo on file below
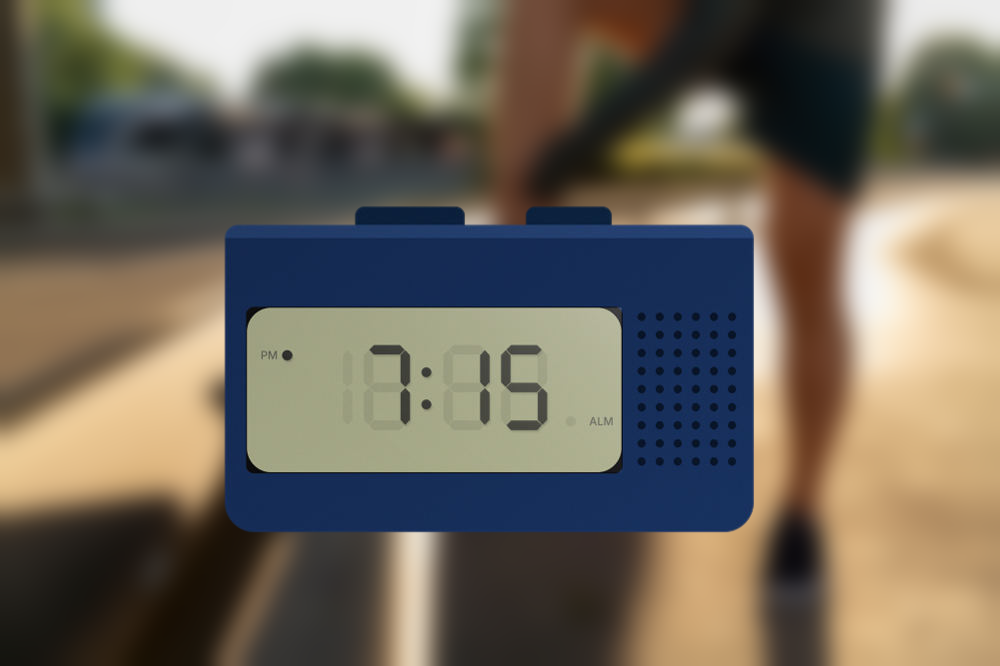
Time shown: **7:15**
